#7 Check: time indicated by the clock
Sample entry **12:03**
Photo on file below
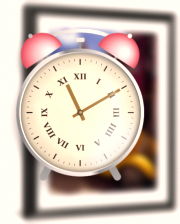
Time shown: **11:10**
